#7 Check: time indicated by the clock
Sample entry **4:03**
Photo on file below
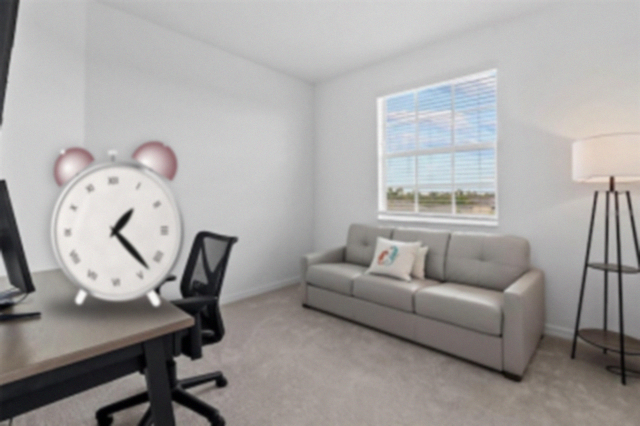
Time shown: **1:23**
